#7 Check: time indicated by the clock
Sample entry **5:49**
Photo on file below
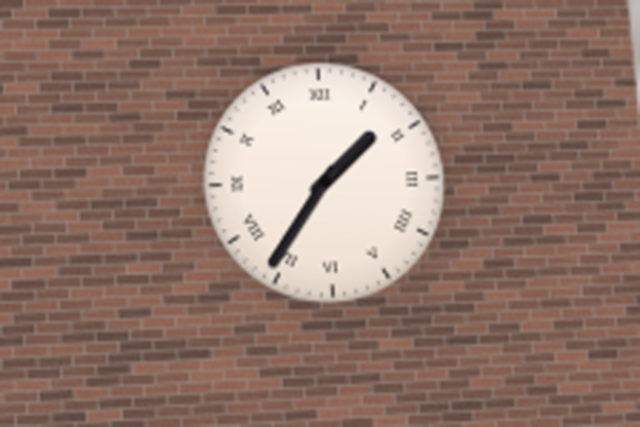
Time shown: **1:36**
